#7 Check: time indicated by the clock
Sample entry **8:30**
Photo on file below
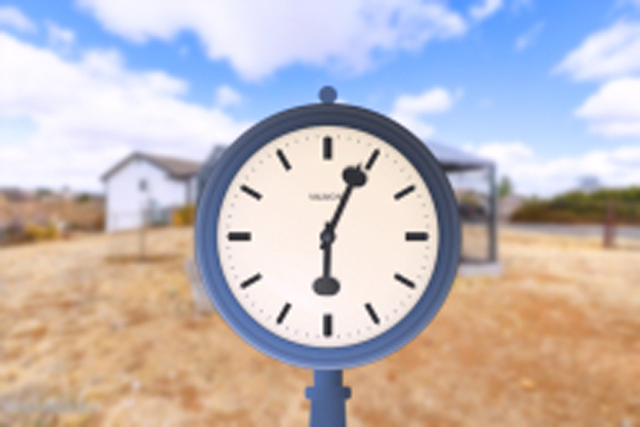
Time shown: **6:04**
